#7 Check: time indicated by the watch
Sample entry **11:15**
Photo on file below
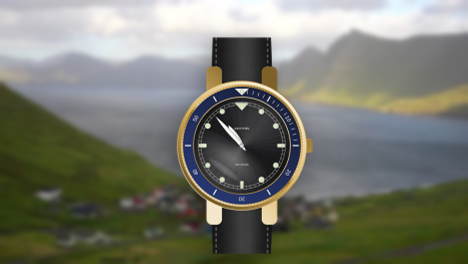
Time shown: **10:53**
